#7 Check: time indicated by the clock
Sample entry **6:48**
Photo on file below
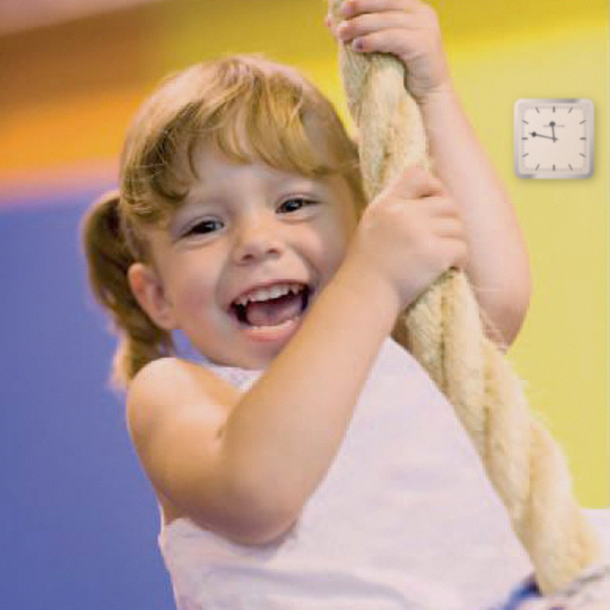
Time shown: **11:47**
